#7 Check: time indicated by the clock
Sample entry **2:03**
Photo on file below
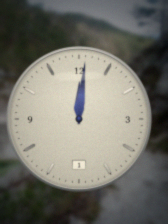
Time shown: **12:01**
